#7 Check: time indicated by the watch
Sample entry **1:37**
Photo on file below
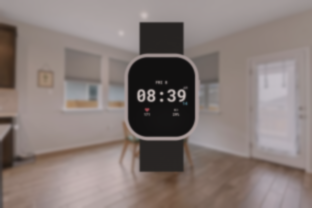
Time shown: **8:39**
